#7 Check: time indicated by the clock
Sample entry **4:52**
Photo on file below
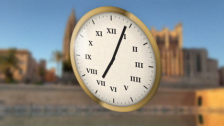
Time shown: **7:04**
